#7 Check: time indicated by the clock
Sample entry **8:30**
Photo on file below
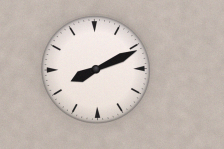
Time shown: **8:11**
